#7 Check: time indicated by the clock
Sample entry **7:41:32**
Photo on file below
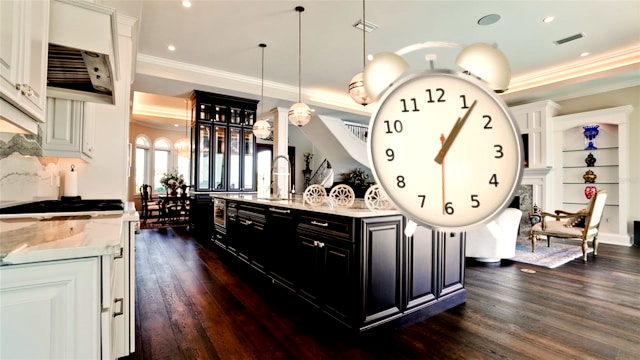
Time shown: **1:06:31**
